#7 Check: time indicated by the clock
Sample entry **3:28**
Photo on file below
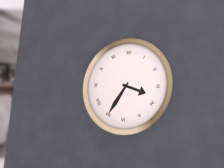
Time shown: **3:35**
